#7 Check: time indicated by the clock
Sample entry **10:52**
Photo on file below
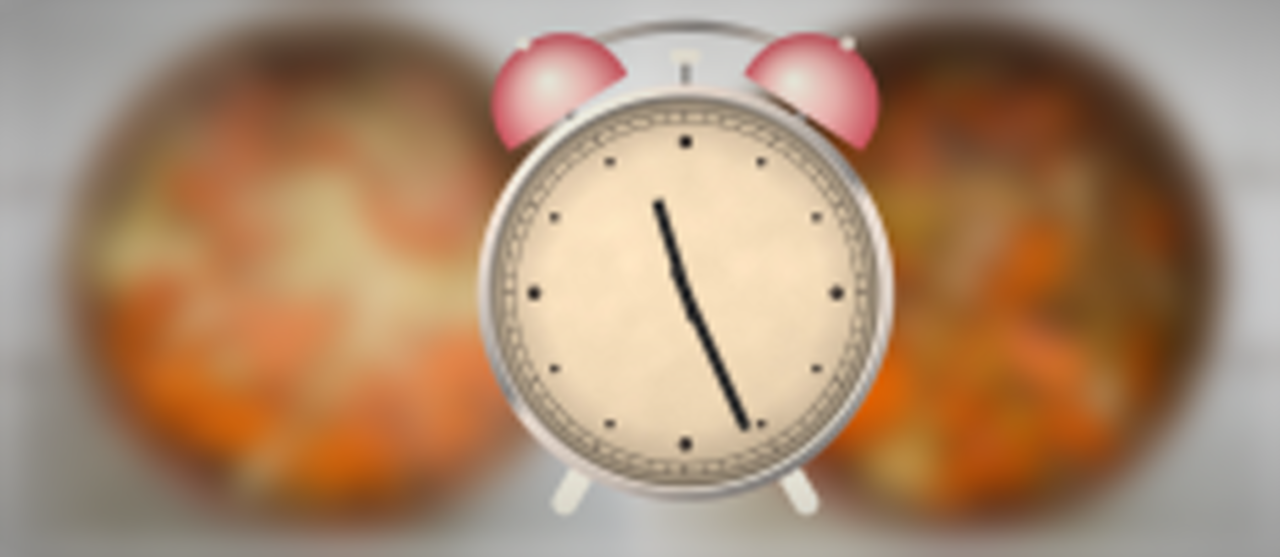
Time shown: **11:26**
